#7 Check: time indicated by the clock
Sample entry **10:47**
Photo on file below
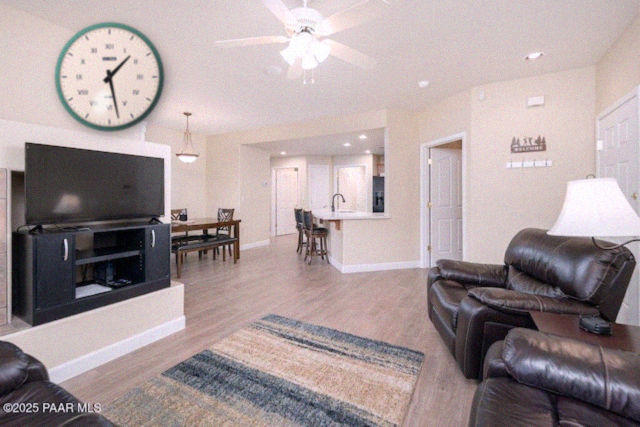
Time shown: **1:28**
